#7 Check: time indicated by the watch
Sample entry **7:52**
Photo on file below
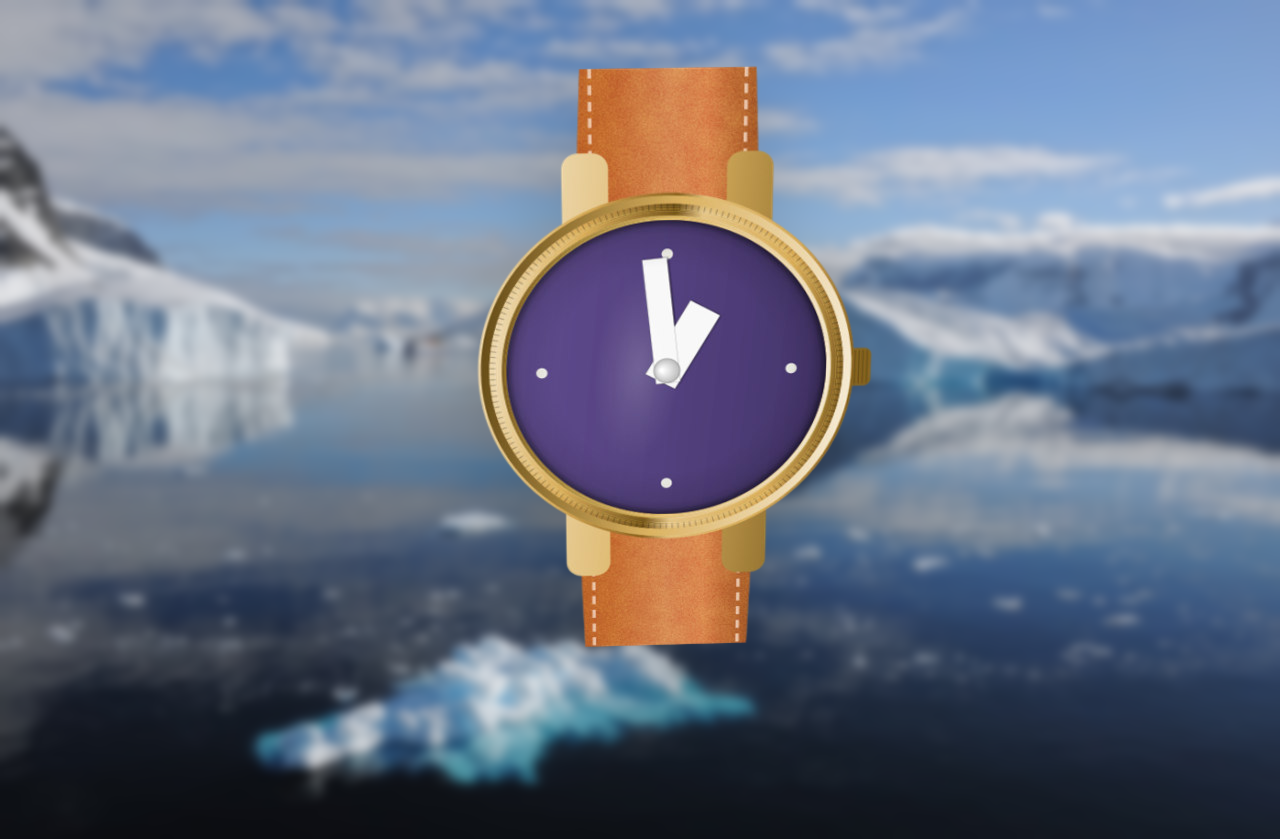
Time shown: **12:59**
